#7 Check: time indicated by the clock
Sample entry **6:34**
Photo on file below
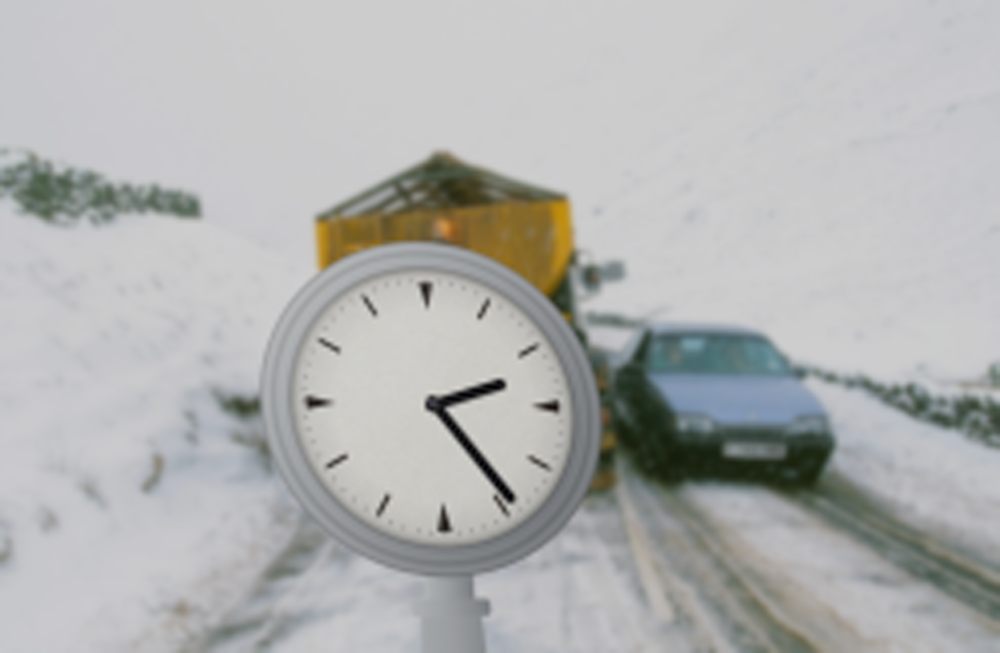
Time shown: **2:24**
